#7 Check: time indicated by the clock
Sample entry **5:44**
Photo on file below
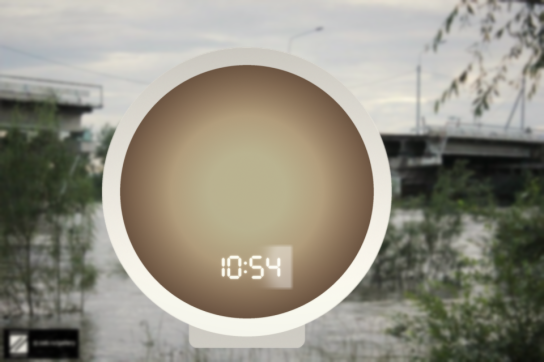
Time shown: **10:54**
